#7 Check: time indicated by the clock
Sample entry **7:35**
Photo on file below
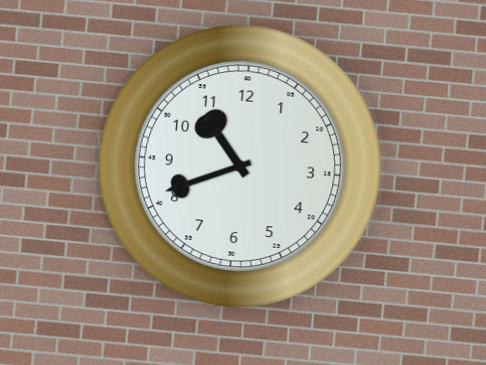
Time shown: **10:41**
